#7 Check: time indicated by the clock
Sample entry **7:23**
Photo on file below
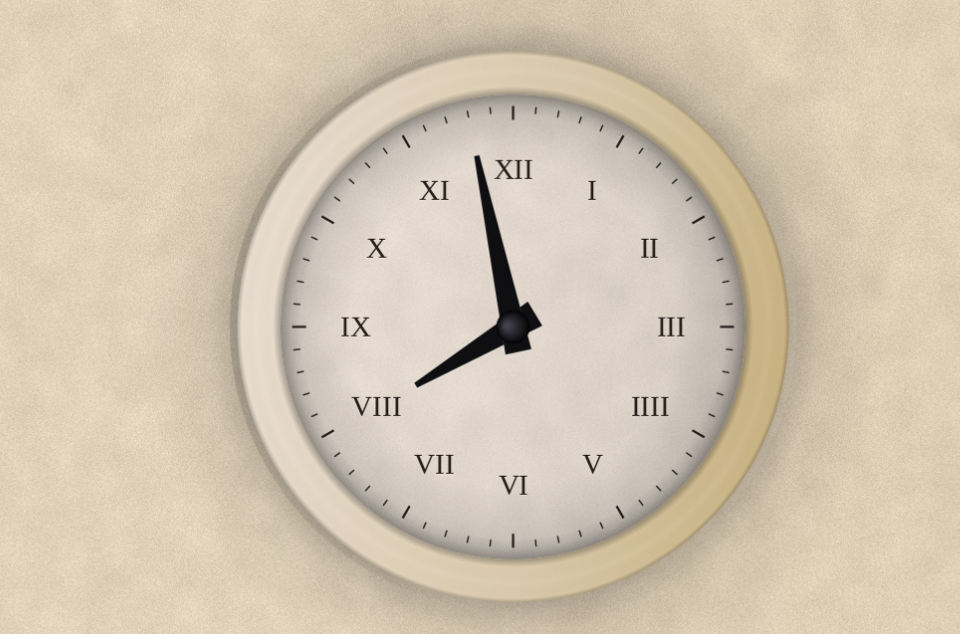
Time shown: **7:58**
